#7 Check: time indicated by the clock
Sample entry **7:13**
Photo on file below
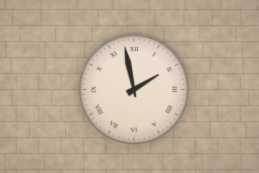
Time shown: **1:58**
